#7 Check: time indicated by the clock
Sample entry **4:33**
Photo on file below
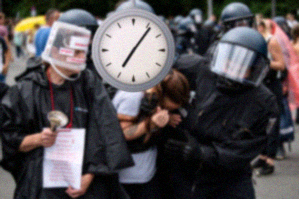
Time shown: **7:06**
